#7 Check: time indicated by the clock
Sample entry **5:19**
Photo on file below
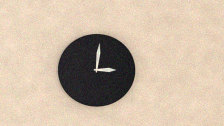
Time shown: **3:01**
